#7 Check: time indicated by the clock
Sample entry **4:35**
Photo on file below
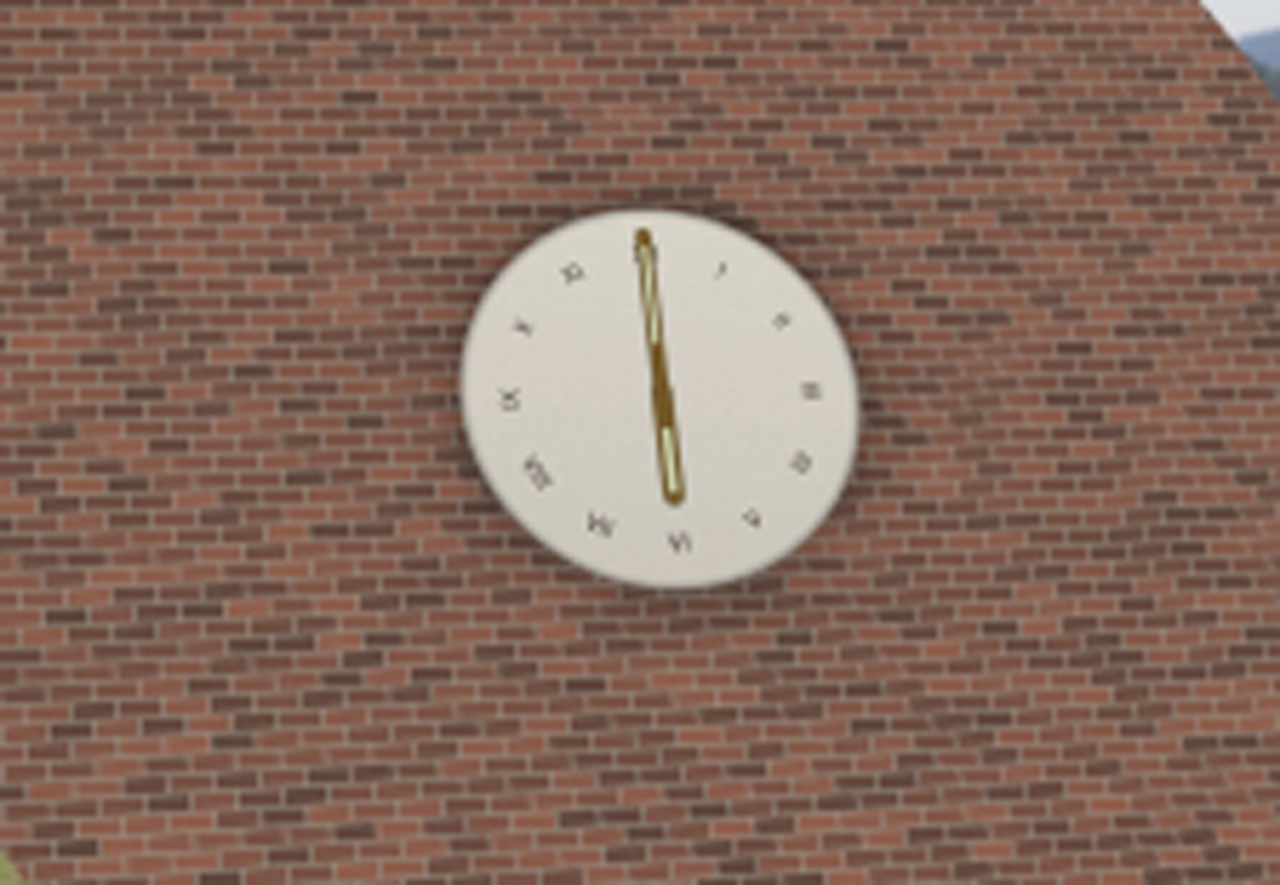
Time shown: **6:00**
